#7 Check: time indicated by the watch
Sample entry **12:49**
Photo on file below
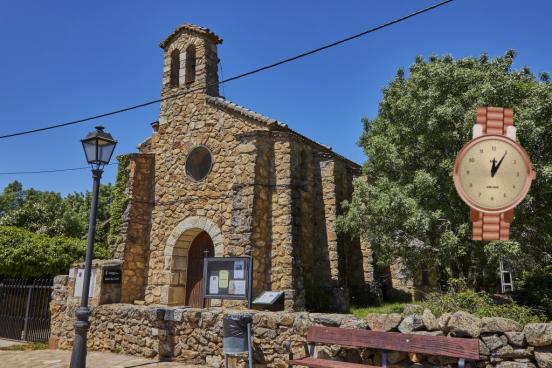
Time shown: **12:05**
